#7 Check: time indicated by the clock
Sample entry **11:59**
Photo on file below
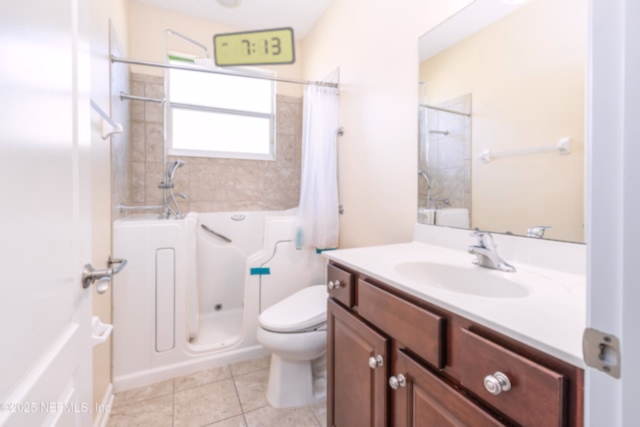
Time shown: **7:13**
